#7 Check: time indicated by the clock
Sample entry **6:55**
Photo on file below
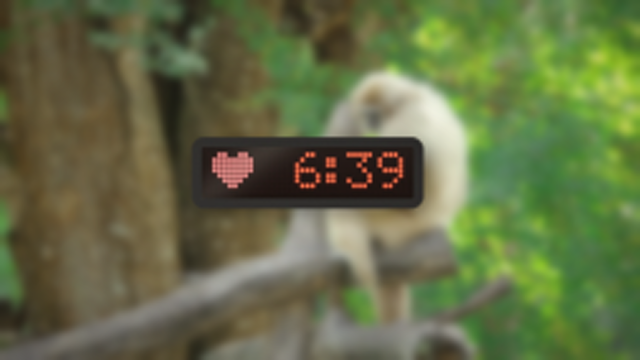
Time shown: **6:39**
